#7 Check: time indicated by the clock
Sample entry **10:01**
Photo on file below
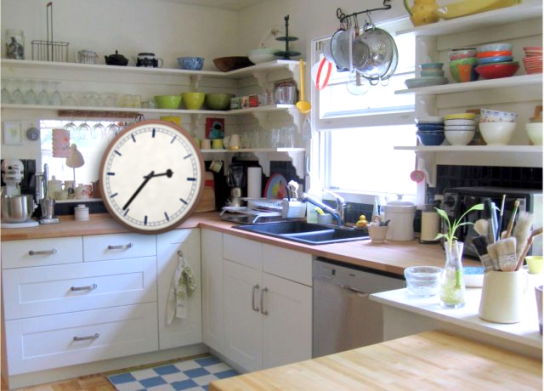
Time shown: **2:36**
